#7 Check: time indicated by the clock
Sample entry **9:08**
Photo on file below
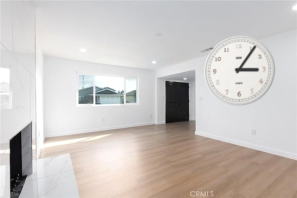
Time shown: **3:06**
